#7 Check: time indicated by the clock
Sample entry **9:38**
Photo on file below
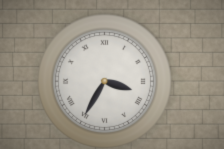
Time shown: **3:35**
